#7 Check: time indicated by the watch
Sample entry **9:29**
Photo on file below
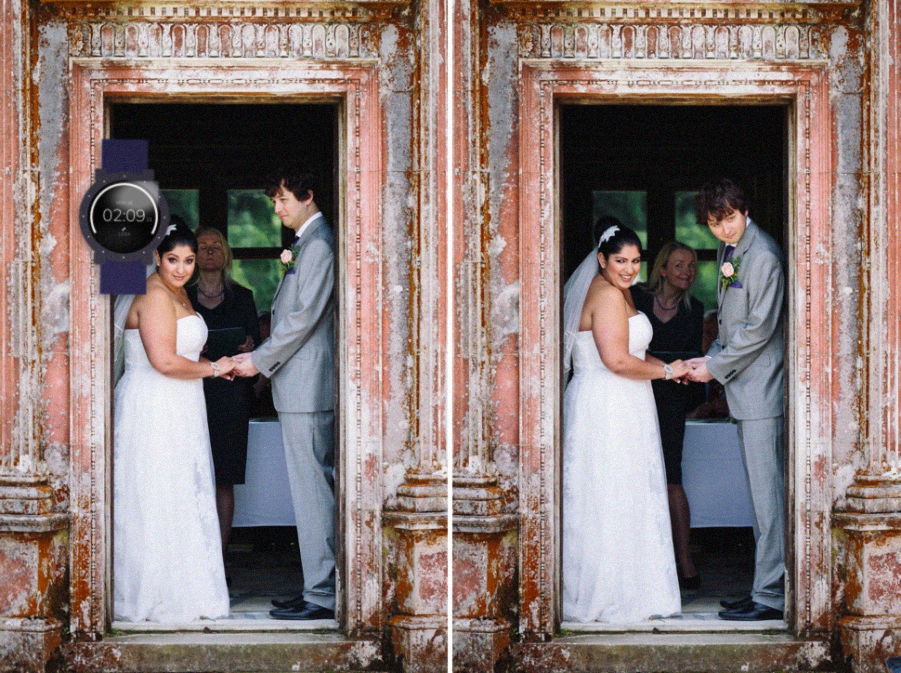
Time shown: **2:09**
